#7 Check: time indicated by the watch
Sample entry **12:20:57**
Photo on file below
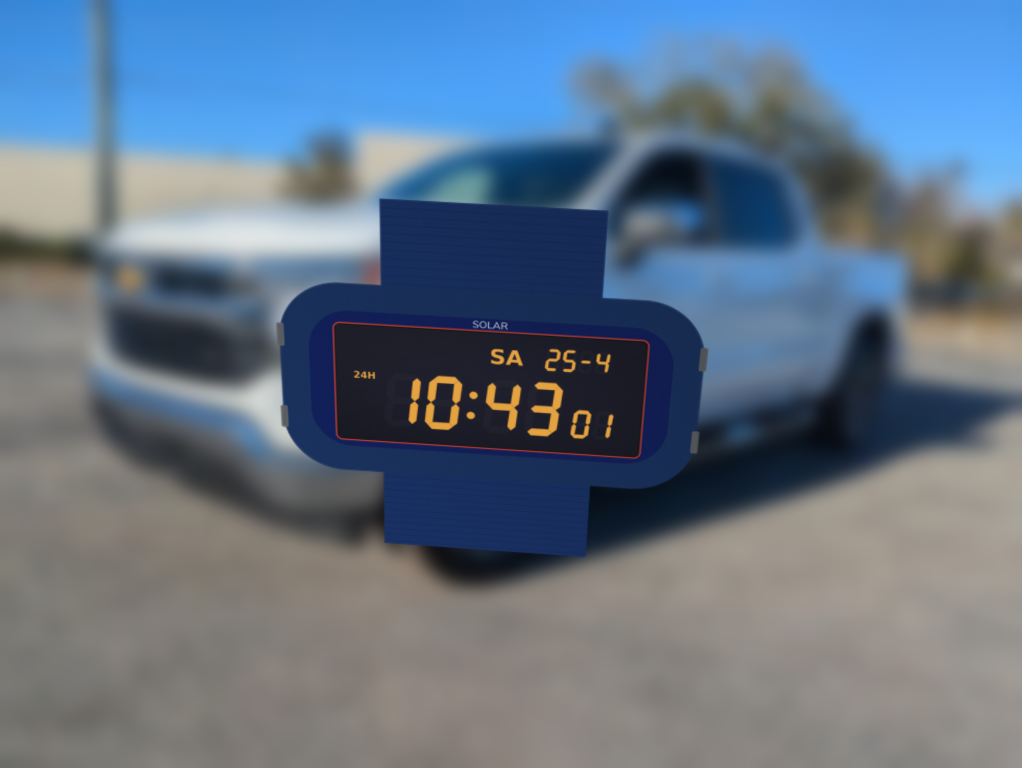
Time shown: **10:43:01**
